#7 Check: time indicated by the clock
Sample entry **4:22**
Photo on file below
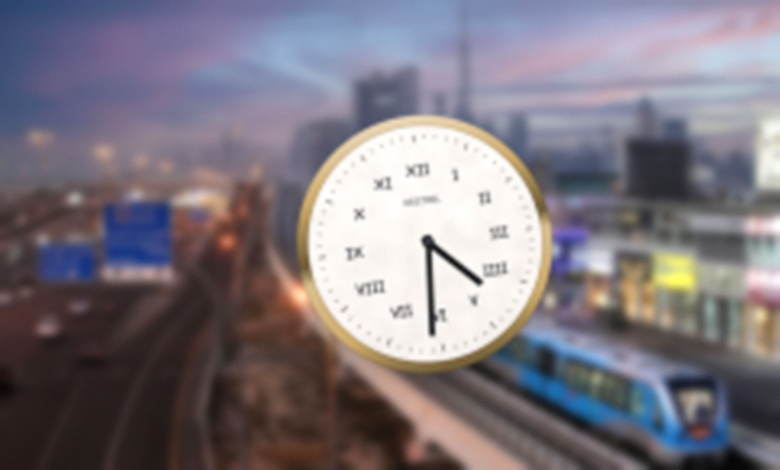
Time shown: **4:31**
